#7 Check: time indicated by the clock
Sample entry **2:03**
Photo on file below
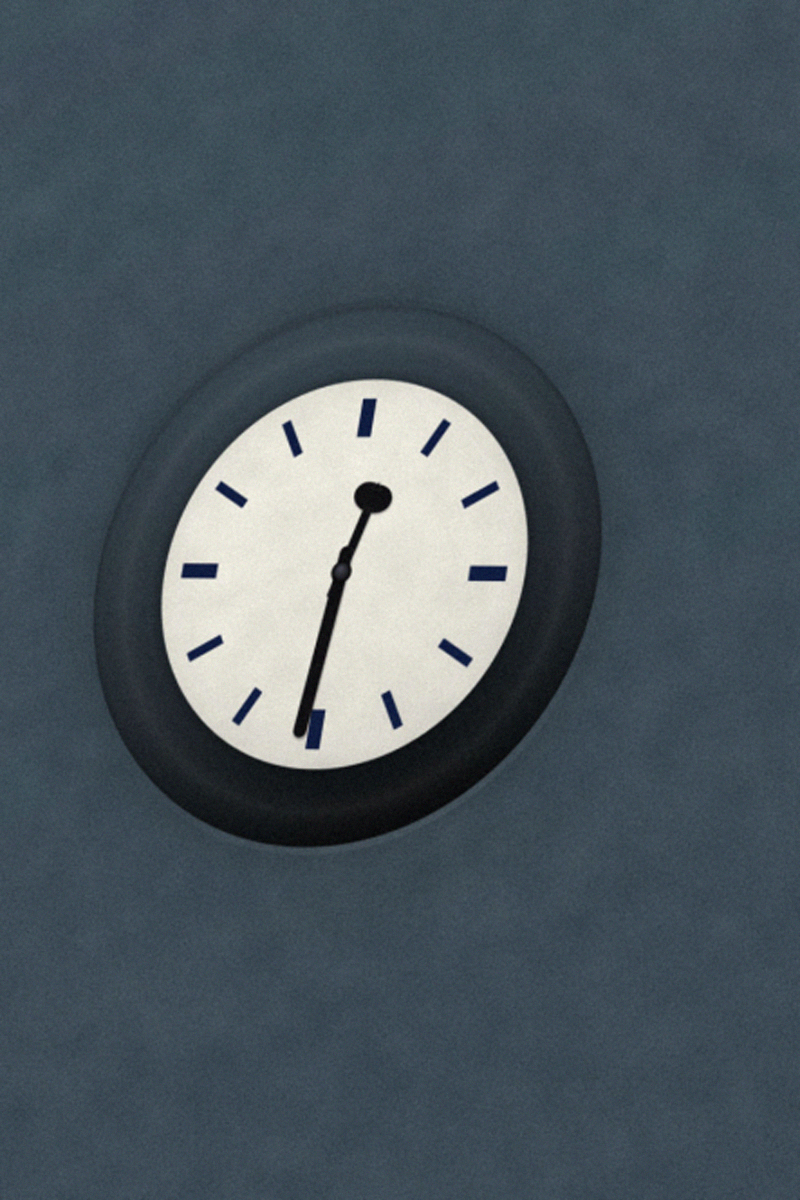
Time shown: **12:31**
